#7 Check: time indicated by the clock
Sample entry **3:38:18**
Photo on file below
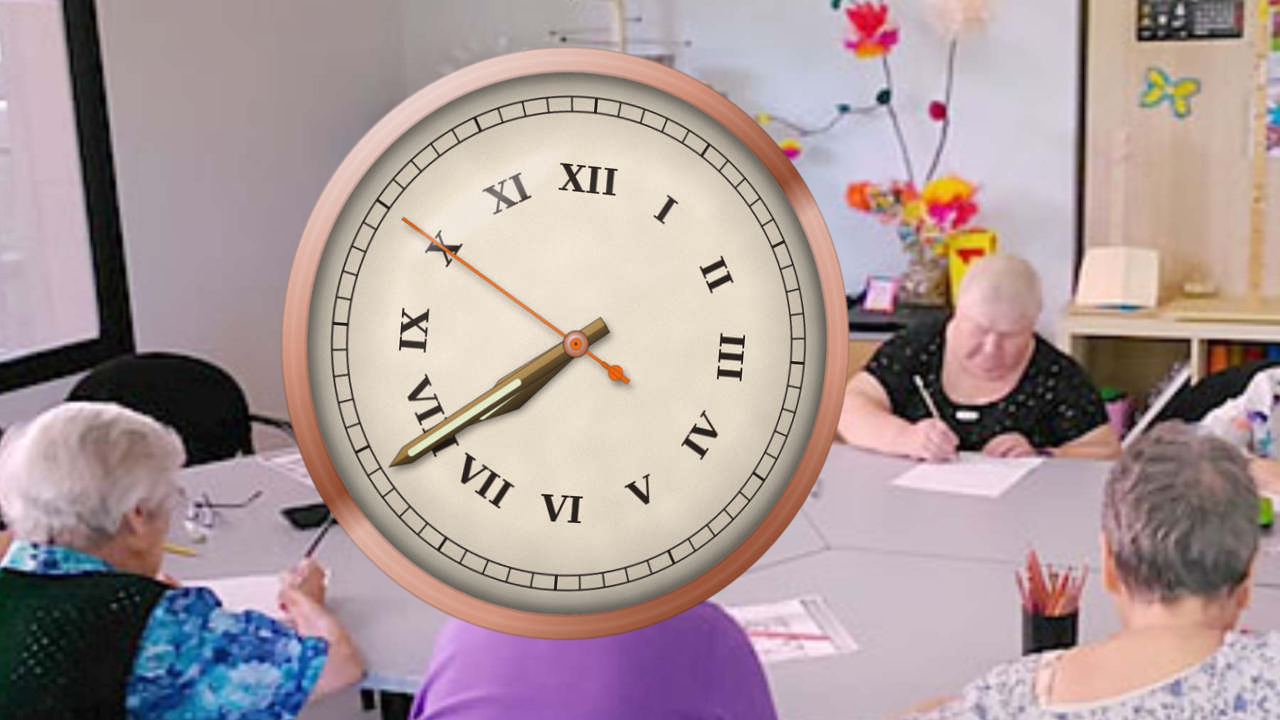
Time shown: **7:38:50**
